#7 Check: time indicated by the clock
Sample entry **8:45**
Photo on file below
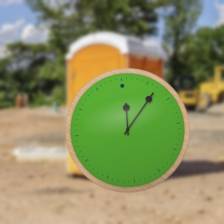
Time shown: **12:07**
